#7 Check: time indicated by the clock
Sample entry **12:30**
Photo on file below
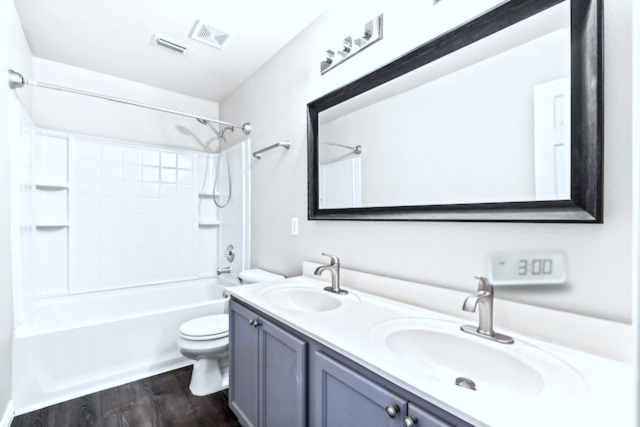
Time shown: **3:00**
